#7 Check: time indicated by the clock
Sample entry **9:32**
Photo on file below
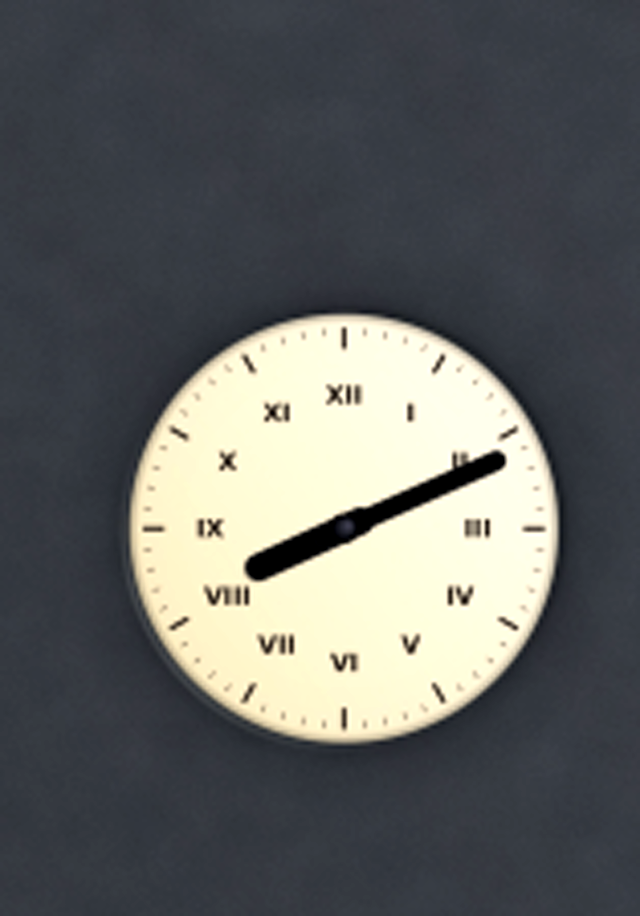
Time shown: **8:11**
